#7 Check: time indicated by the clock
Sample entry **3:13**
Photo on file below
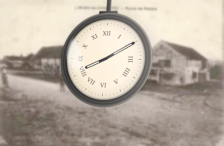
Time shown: **8:10**
